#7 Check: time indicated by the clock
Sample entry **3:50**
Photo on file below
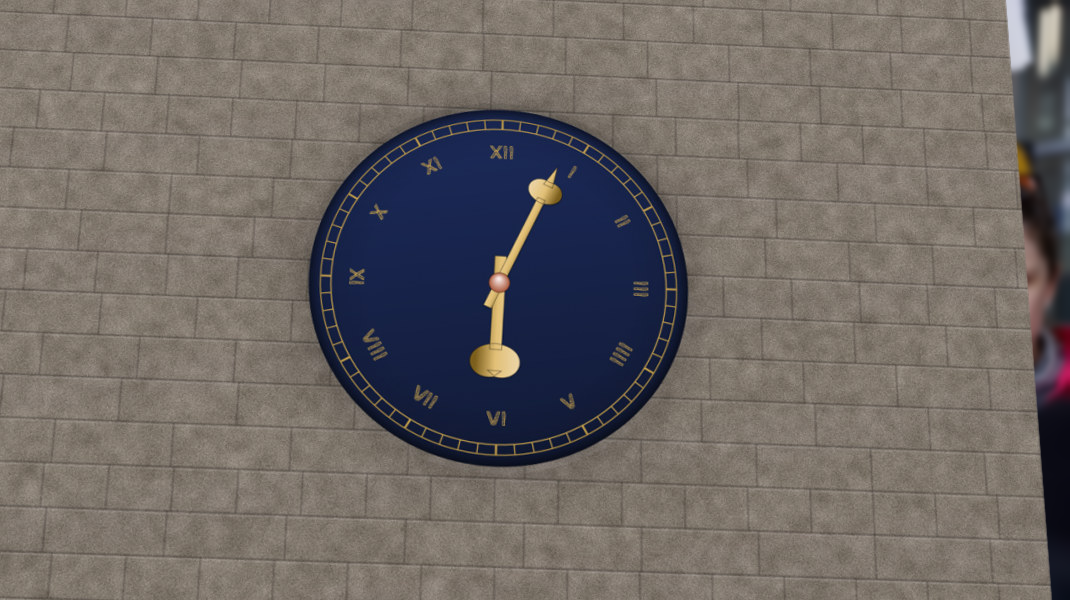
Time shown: **6:04**
